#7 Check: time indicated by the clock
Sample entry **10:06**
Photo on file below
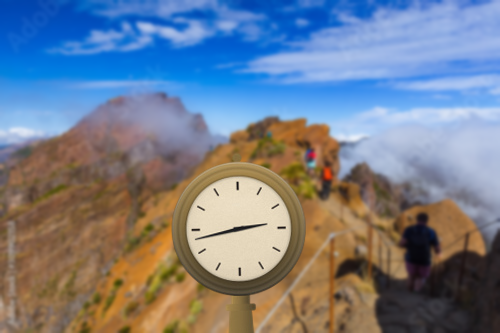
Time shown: **2:43**
